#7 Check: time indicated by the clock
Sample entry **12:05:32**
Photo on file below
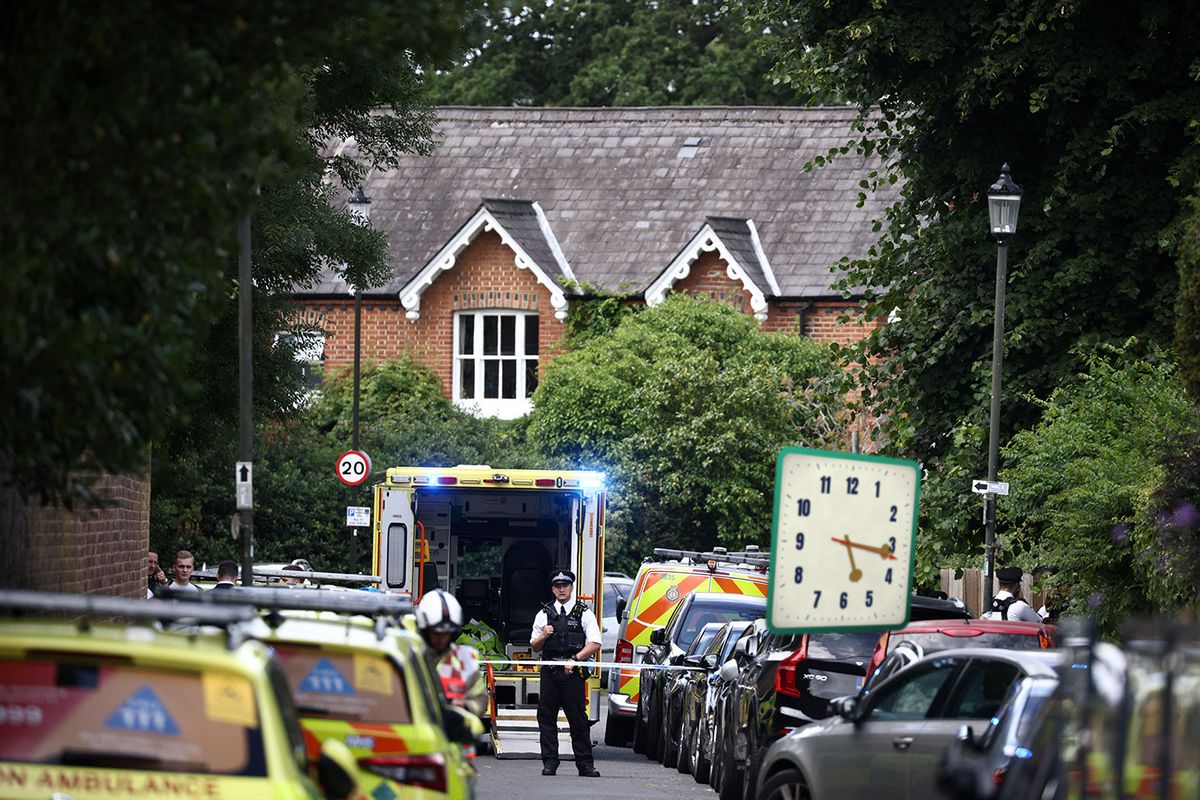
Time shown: **5:16:17**
